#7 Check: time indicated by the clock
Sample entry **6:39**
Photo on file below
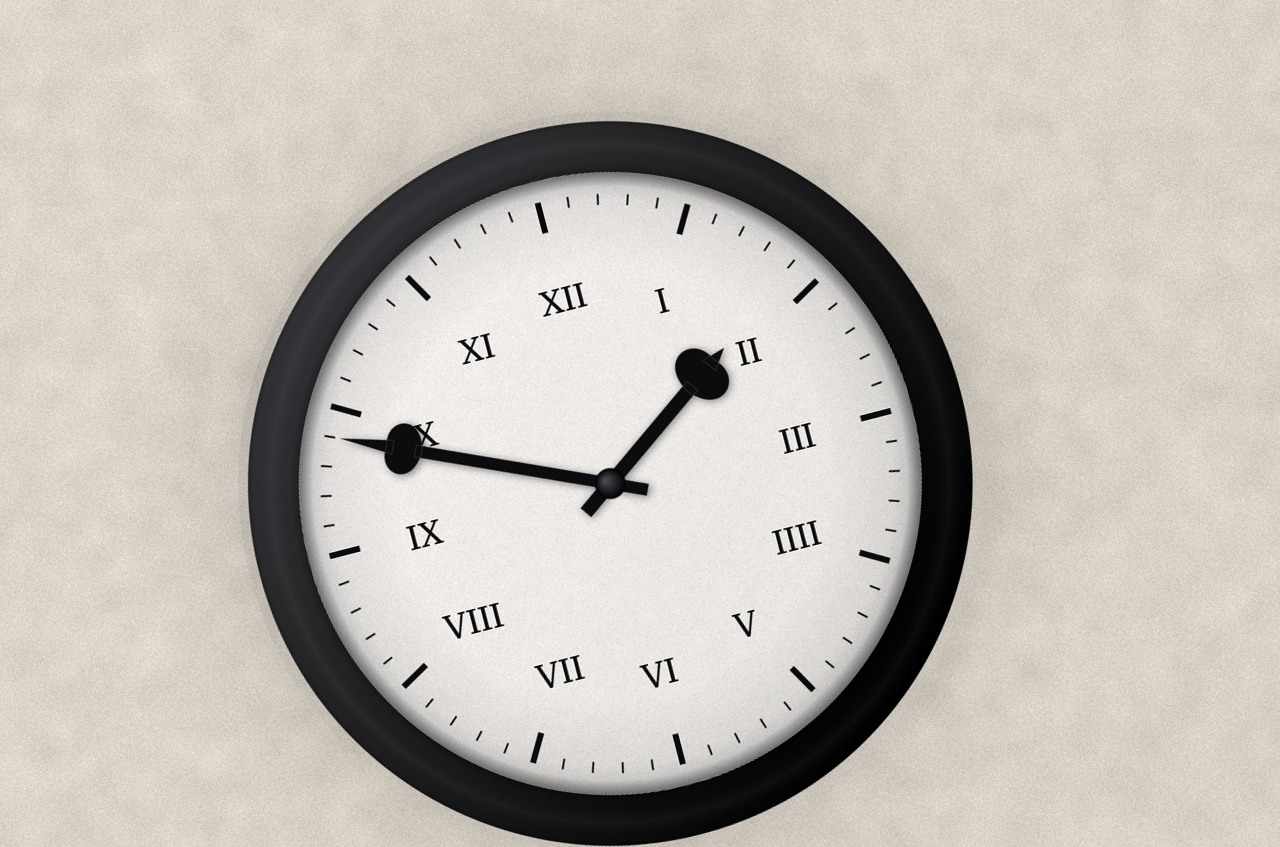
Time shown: **1:49**
